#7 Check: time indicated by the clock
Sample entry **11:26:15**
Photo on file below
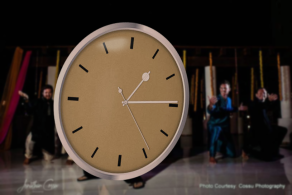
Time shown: **1:14:24**
